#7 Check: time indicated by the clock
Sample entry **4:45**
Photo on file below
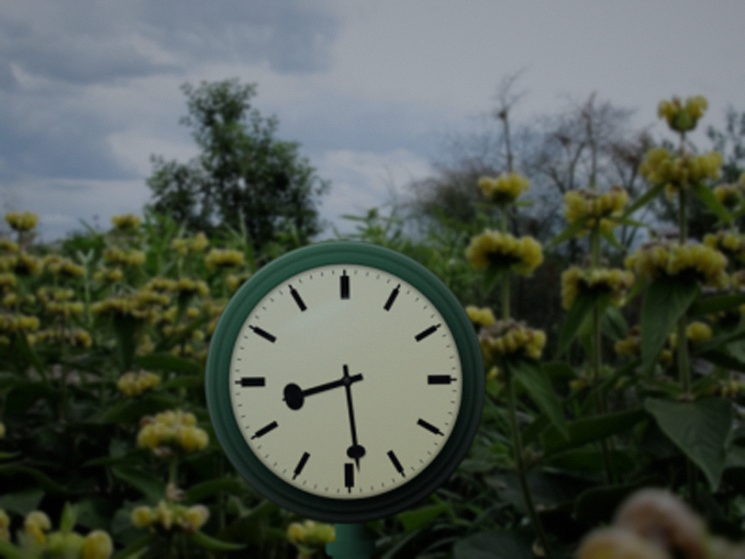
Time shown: **8:29**
